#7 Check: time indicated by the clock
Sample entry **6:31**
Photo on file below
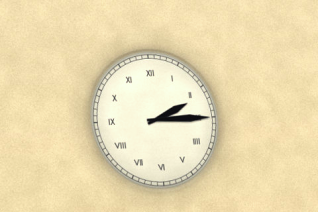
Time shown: **2:15**
